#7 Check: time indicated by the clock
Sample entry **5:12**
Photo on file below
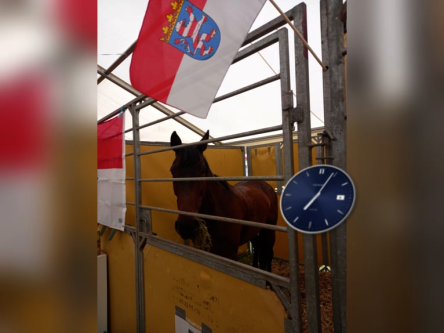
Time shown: **7:04**
